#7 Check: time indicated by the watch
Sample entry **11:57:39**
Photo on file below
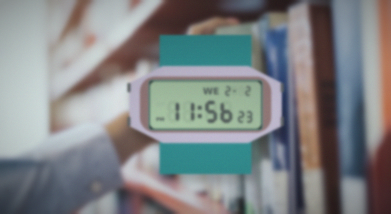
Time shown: **11:56:23**
